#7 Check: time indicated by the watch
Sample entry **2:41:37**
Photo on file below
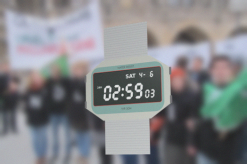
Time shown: **2:59:03**
